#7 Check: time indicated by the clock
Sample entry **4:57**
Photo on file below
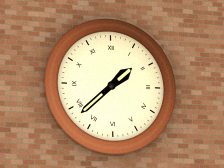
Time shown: **1:38**
